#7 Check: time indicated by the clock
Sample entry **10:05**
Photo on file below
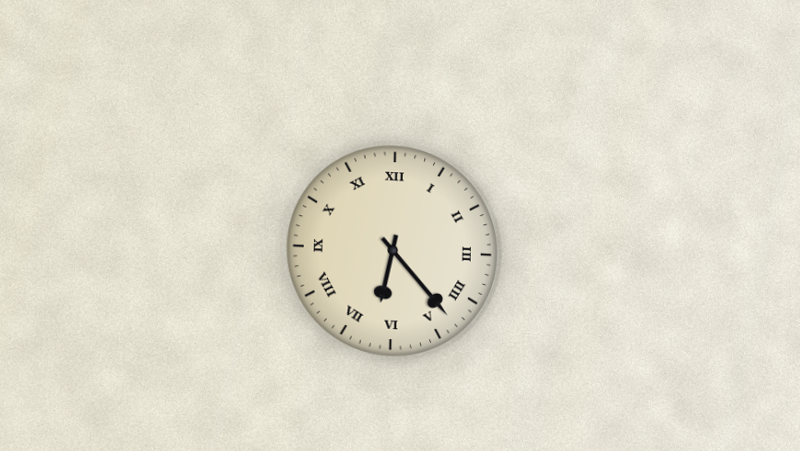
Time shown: **6:23**
